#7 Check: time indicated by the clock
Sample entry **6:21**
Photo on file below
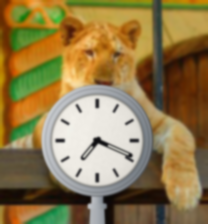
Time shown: **7:19**
